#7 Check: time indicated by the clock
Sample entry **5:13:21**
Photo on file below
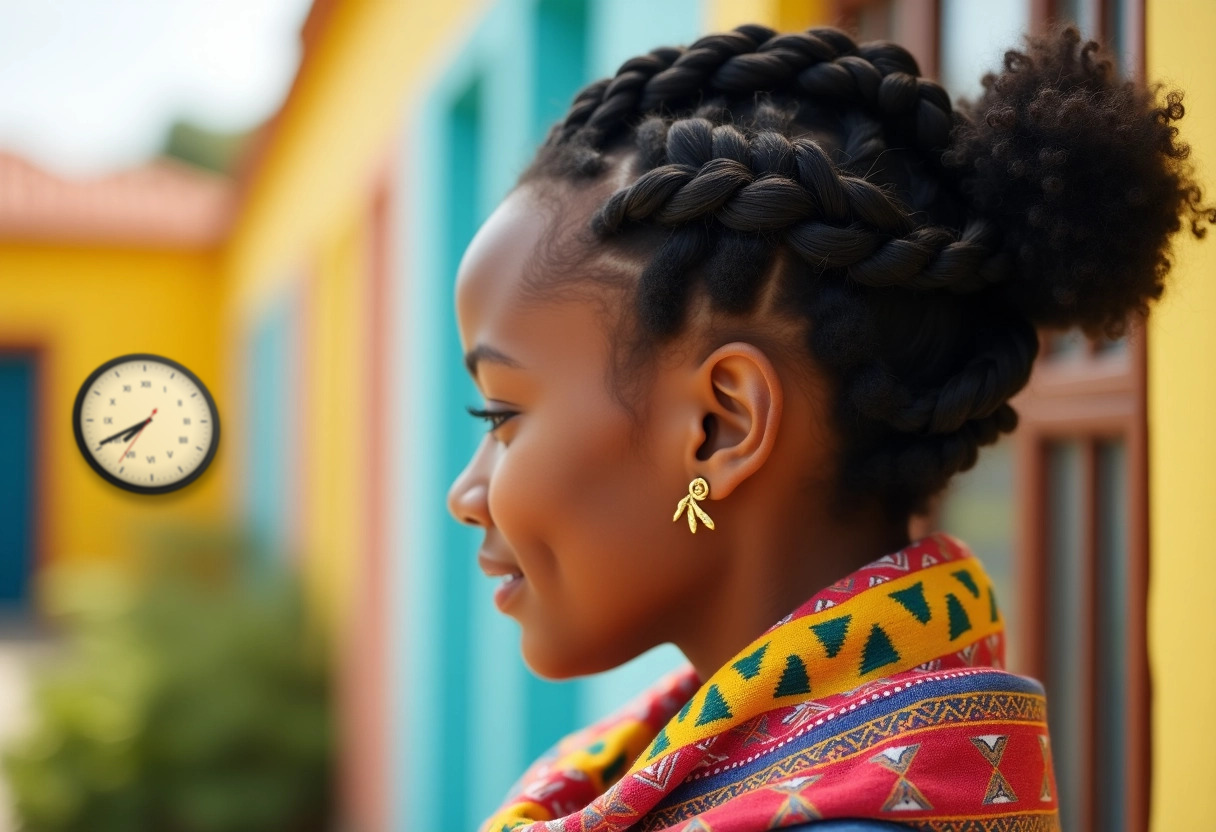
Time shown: **7:40:36**
